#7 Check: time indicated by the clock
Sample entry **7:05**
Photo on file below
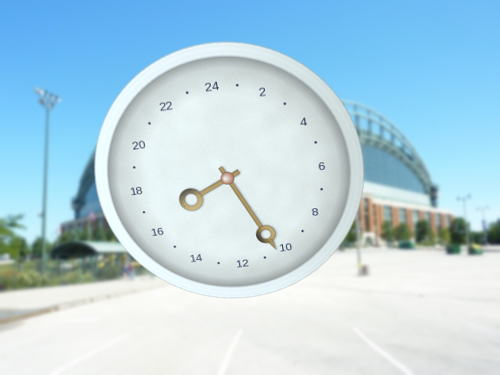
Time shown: **16:26**
